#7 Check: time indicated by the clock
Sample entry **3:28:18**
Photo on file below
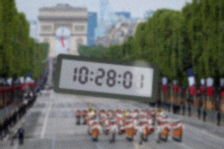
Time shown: **10:28:01**
